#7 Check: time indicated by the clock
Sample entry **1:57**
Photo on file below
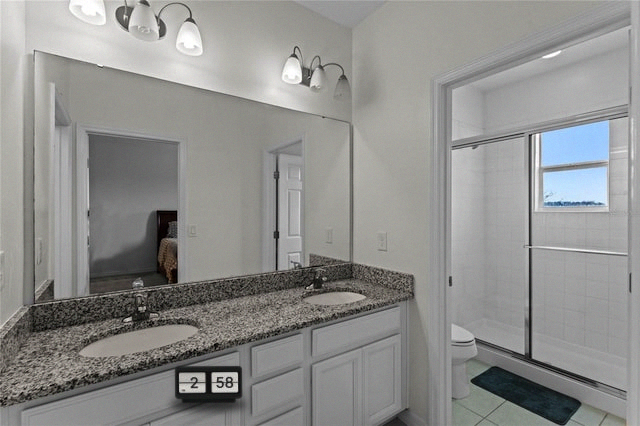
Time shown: **2:58**
